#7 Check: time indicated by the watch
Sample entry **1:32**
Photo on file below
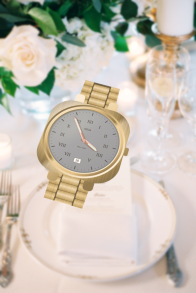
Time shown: **3:54**
